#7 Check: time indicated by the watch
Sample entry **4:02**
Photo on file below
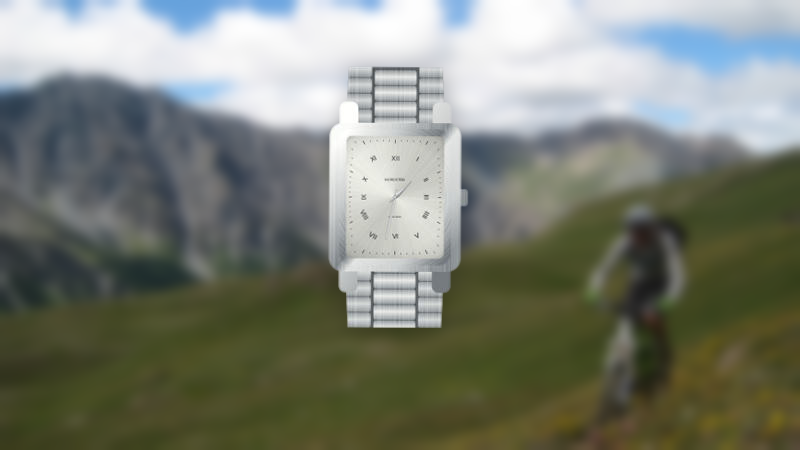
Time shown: **1:32**
